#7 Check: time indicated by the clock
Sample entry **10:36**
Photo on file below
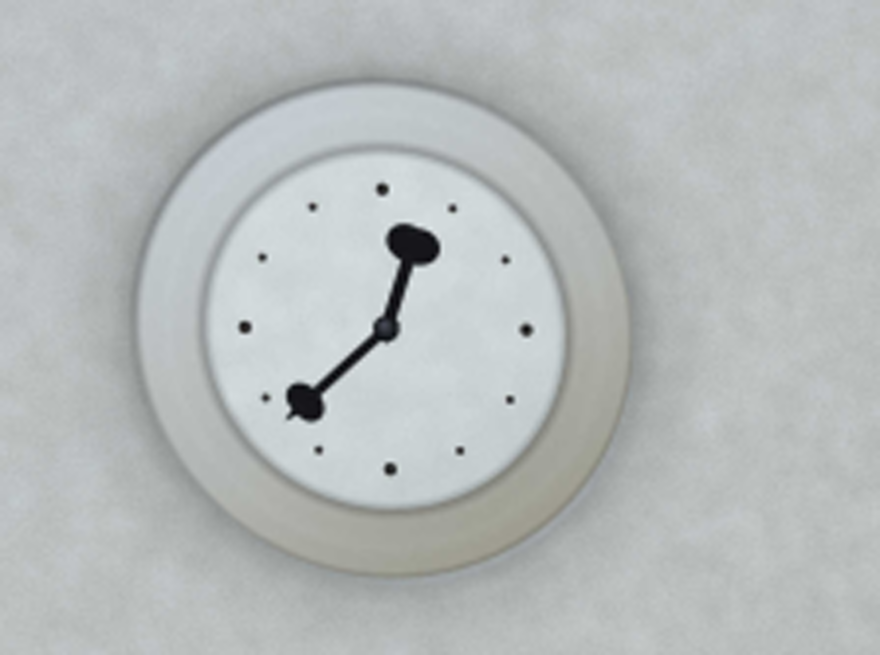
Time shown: **12:38**
